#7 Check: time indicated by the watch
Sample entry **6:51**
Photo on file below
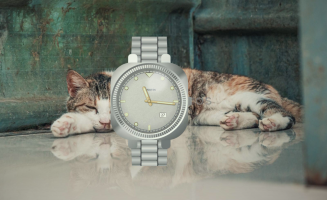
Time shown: **11:16**
